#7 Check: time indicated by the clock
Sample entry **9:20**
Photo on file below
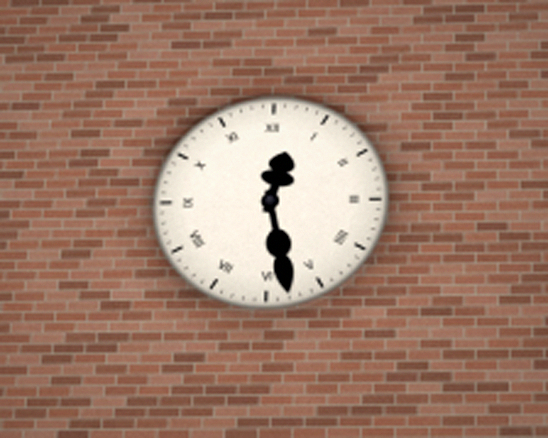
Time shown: **12:28**
